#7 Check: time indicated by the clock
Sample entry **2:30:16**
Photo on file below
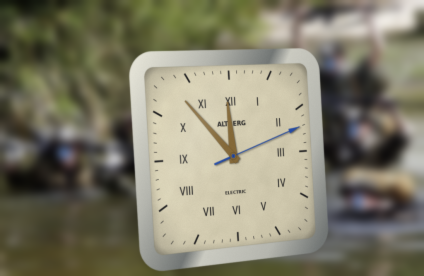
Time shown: **11:53:12**
